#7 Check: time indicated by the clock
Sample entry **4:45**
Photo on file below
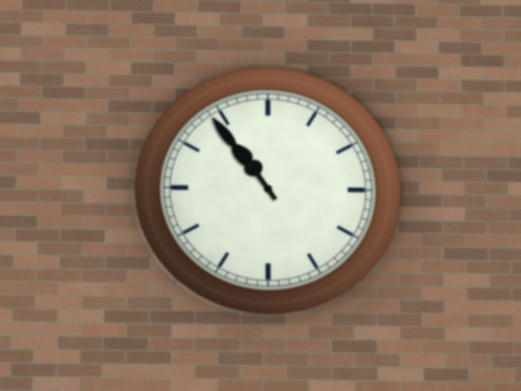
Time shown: **10:54**
